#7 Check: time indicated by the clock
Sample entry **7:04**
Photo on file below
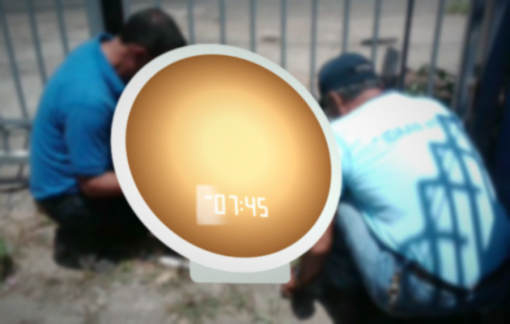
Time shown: **7:45**
